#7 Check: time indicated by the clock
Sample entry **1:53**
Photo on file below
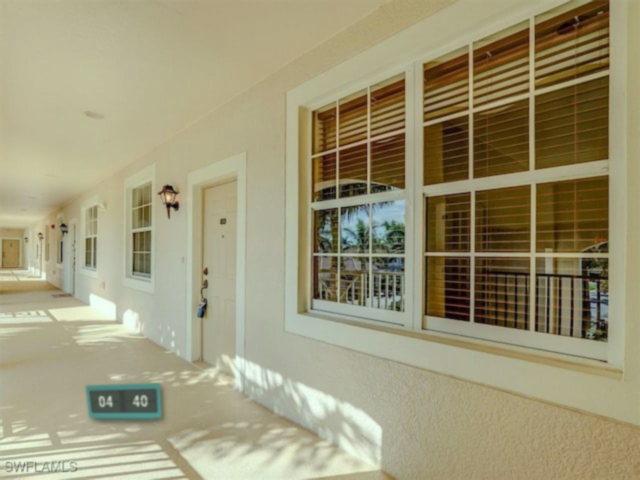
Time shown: **4:40**
